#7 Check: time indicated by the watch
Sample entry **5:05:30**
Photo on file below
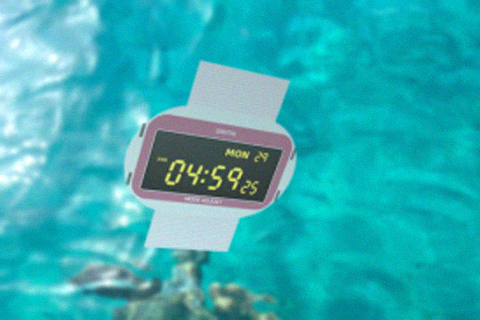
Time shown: **4:59:25**
